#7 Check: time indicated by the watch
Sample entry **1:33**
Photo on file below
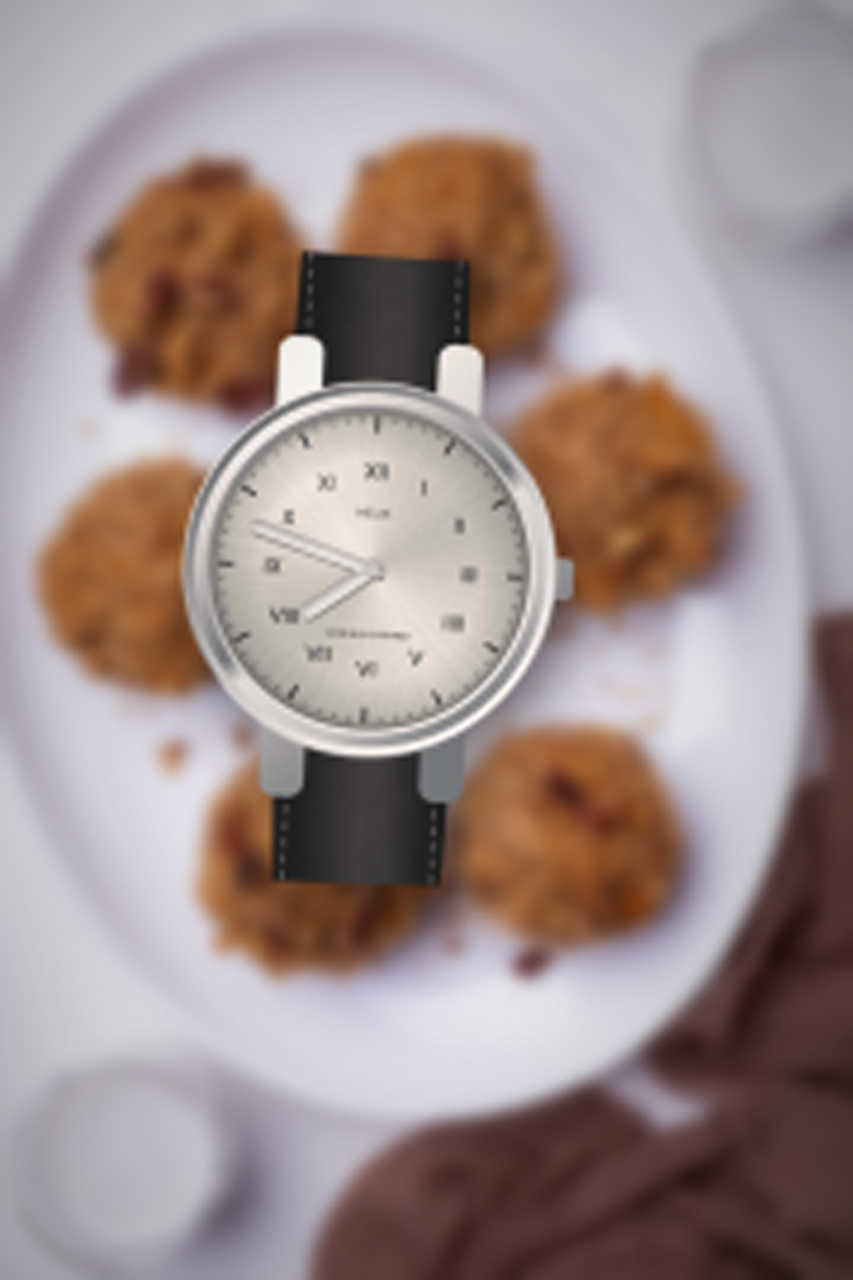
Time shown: **7:48**
